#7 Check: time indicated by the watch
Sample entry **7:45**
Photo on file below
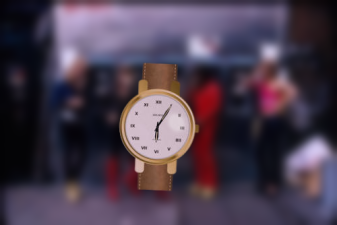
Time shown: **6:05**
